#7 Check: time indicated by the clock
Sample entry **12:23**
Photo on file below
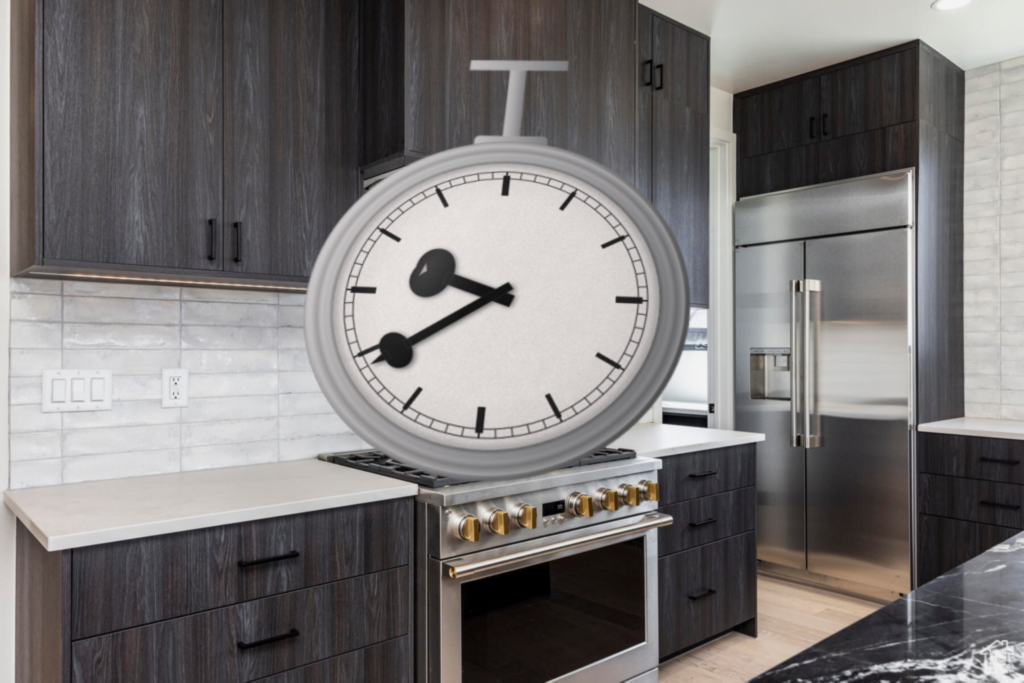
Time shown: **9:39**
